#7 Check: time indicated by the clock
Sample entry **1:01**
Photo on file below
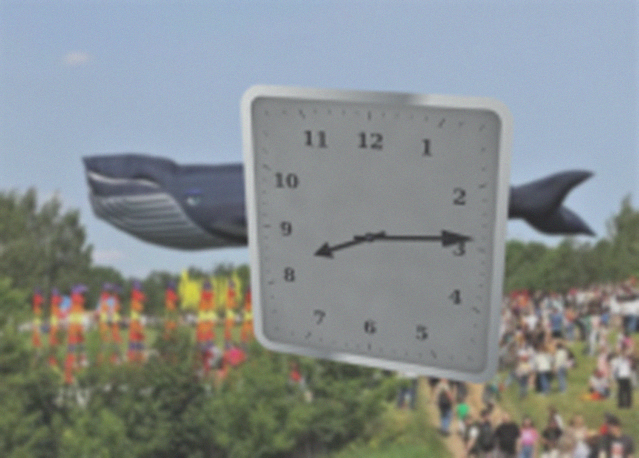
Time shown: **8:14**
